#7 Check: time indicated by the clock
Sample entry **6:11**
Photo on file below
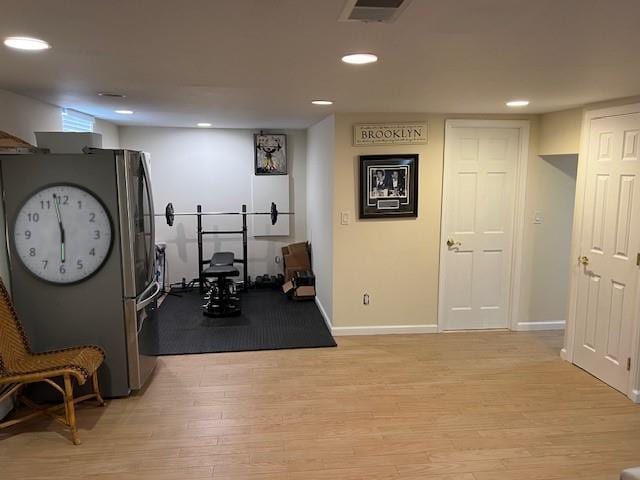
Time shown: **5:58**
